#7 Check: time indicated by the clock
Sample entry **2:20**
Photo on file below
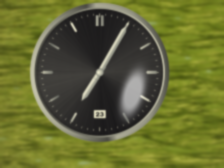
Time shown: **7:05**
